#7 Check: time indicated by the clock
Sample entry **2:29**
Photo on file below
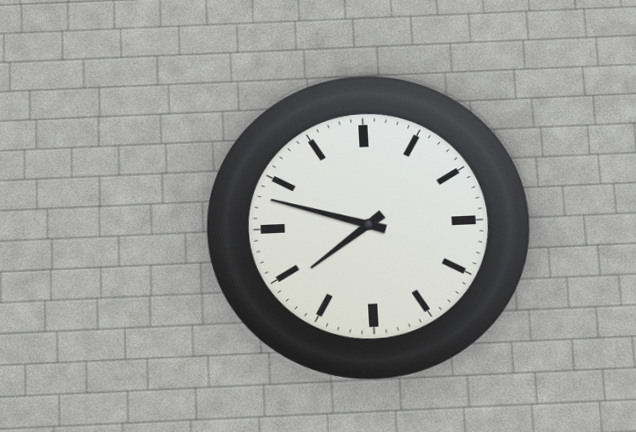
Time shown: **7:48**
